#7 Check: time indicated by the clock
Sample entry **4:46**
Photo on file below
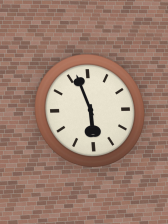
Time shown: **5:57**
